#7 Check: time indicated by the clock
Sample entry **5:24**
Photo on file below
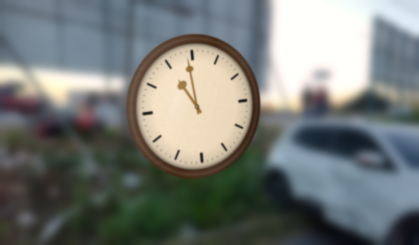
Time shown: **10:59**
